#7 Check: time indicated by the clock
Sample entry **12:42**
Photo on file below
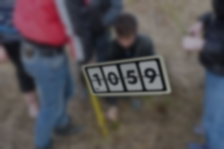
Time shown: **10:59**
